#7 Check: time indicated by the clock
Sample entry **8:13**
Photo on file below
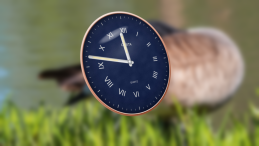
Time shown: **11:47**
